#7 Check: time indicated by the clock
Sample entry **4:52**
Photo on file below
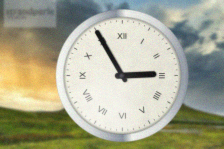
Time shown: **2:55**
